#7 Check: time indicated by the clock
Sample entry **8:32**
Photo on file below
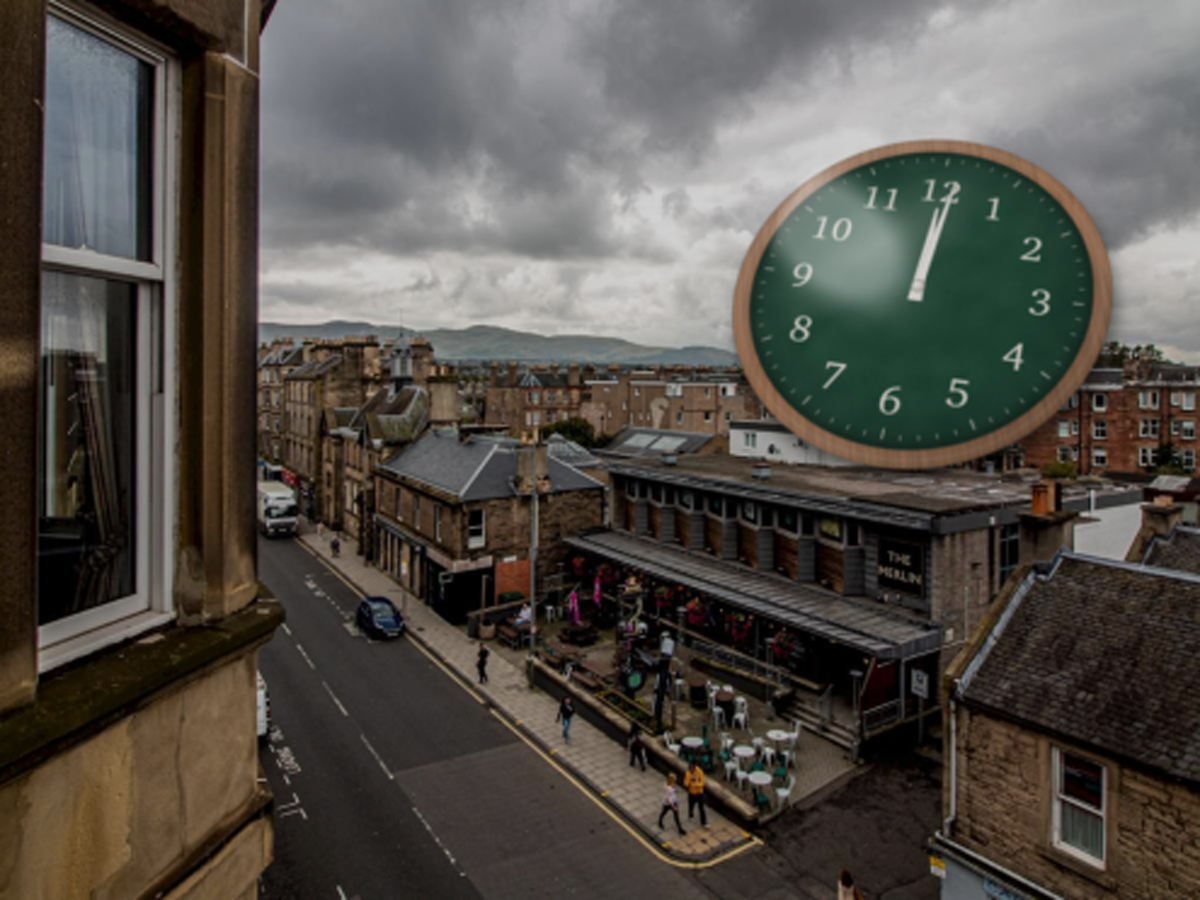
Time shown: **12:01**
